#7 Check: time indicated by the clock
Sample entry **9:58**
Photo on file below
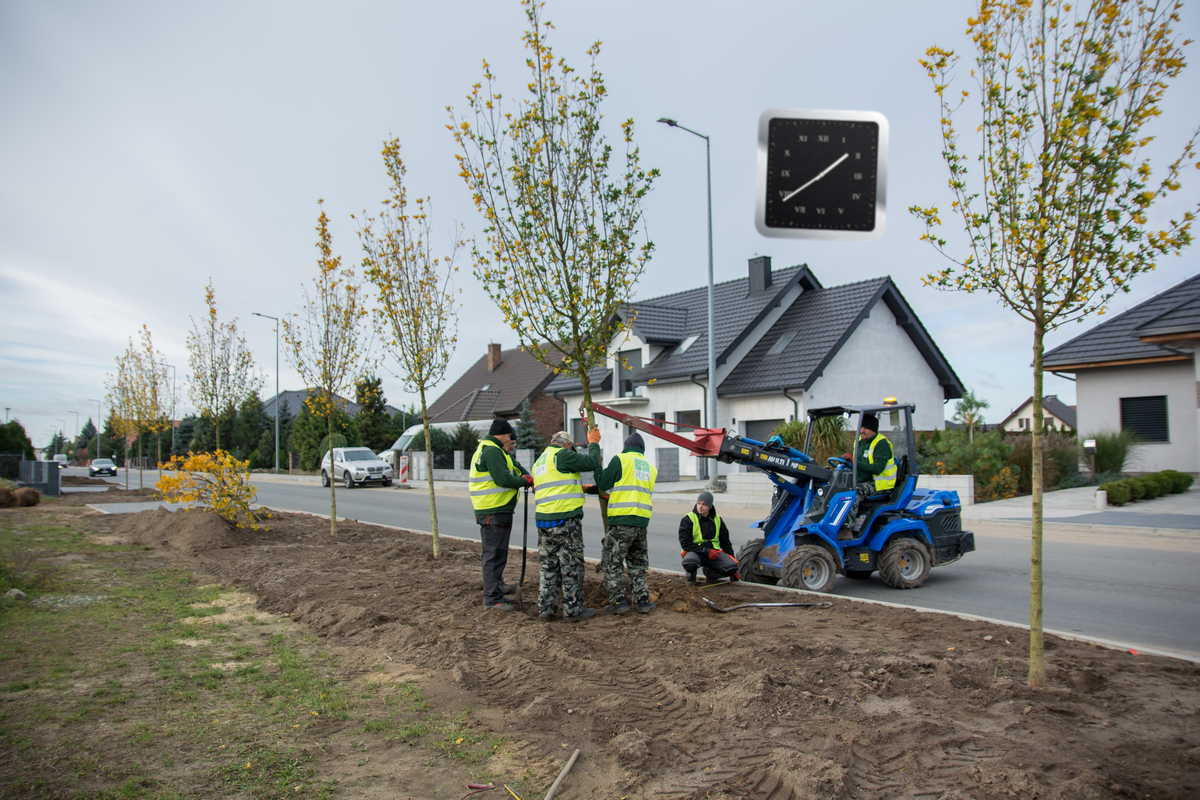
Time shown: **1:39**
